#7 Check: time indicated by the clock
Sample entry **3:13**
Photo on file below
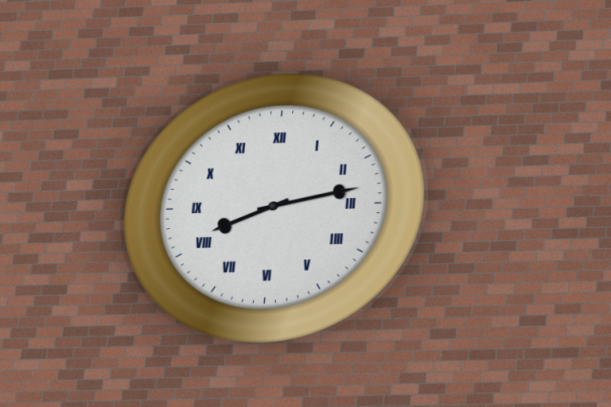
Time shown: **8:13**
